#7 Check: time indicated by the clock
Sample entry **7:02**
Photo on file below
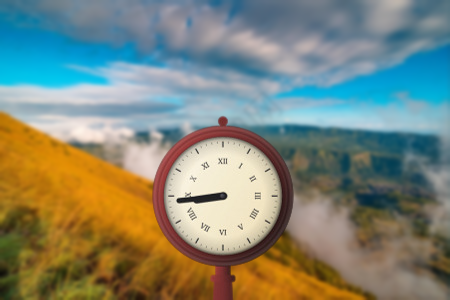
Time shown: **8:44**
